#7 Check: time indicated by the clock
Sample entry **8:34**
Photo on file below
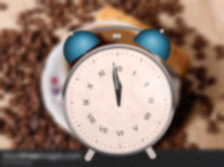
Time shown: **11:59**
